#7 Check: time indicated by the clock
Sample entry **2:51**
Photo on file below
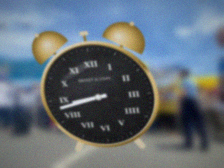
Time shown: **8:43**
